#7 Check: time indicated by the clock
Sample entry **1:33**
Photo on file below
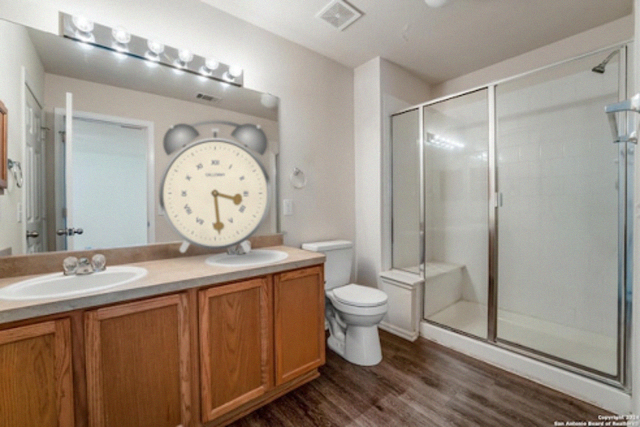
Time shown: **3:29**
